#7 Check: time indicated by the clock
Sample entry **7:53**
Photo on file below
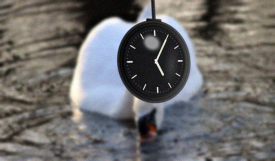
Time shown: **5:05**
